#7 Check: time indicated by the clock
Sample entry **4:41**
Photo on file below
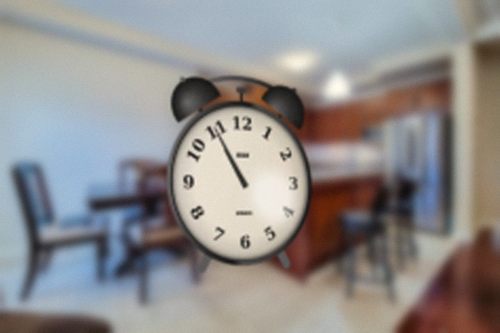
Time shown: **10:55**
